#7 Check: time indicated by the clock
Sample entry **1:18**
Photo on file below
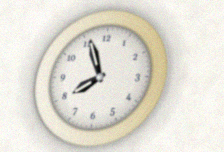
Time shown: **7:56**
